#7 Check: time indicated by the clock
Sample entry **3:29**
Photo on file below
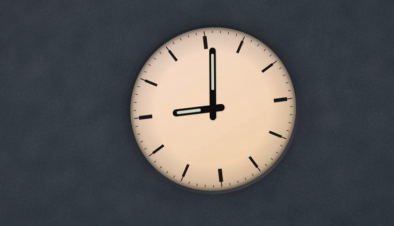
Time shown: **9:01**
